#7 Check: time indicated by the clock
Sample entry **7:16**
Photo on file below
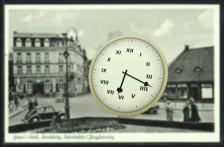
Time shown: **6:18**
